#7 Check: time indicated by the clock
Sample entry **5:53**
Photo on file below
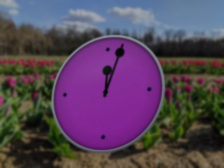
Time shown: **12:03**
